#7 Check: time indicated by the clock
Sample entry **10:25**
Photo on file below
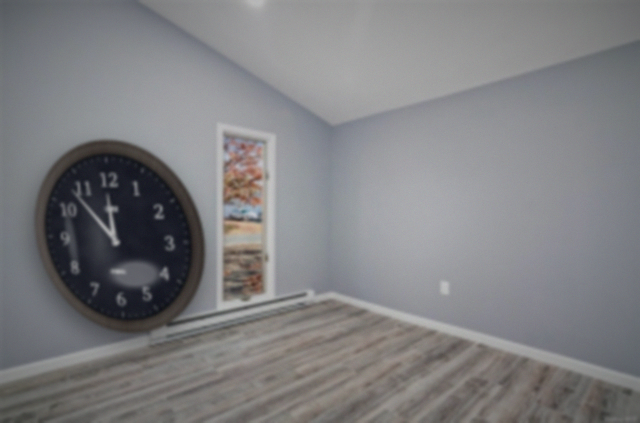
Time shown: **11:53**
